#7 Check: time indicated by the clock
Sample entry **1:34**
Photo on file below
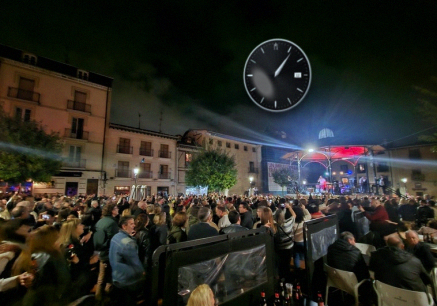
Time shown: **1:06**
